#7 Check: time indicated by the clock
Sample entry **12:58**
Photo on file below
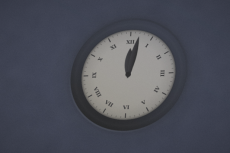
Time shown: **12:02**
